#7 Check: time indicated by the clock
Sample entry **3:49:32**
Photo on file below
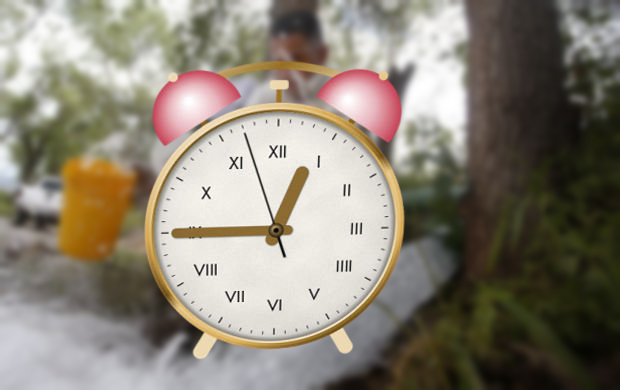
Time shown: **12:44:57**
